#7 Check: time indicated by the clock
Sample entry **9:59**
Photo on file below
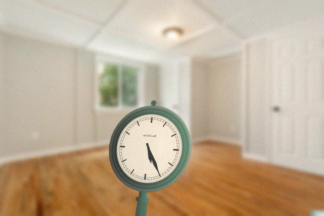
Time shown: **5:25**
